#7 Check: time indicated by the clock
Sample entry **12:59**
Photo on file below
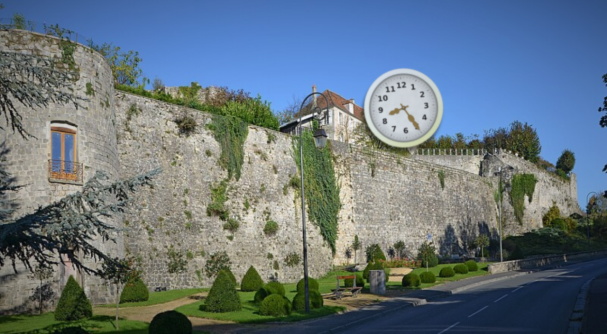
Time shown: **8:25**
